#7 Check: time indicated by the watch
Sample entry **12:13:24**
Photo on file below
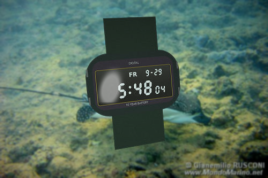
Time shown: **5:48:04**
